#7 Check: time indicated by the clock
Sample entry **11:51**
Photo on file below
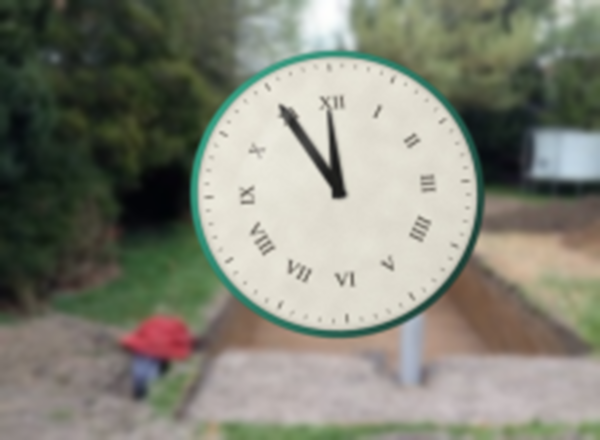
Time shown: **11:55**
